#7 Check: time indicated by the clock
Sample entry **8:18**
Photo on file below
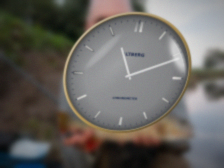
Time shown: **11:11**
